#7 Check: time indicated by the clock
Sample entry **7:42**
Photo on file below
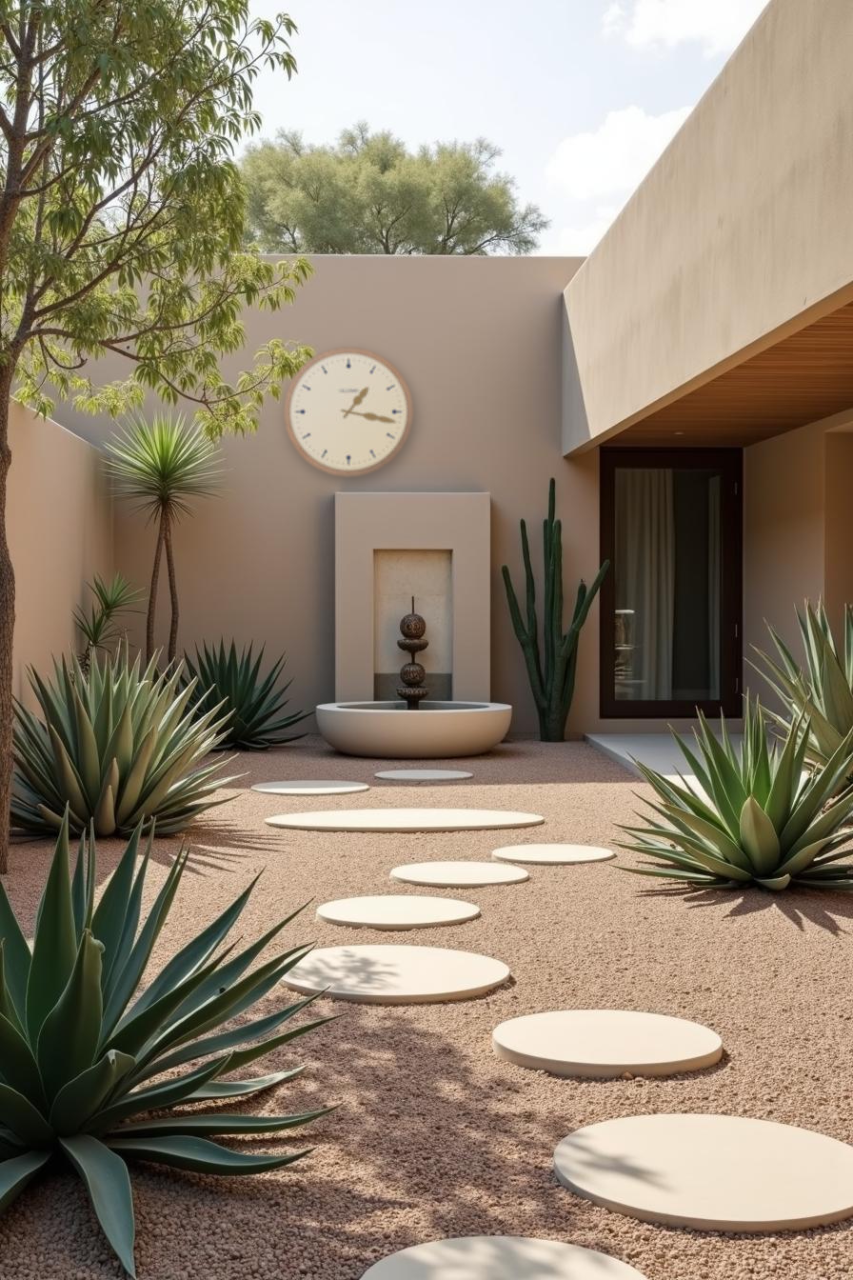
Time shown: **1:17**
